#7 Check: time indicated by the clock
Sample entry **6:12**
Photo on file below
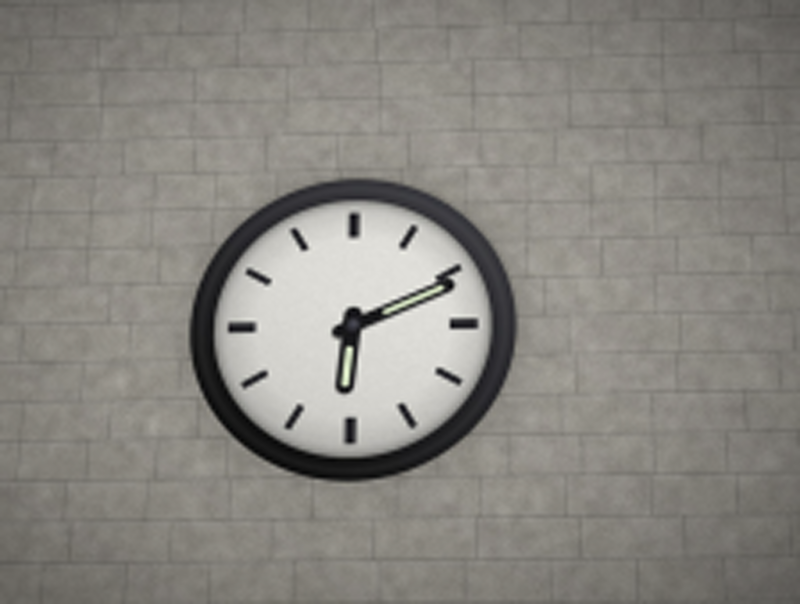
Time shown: **6:11**
